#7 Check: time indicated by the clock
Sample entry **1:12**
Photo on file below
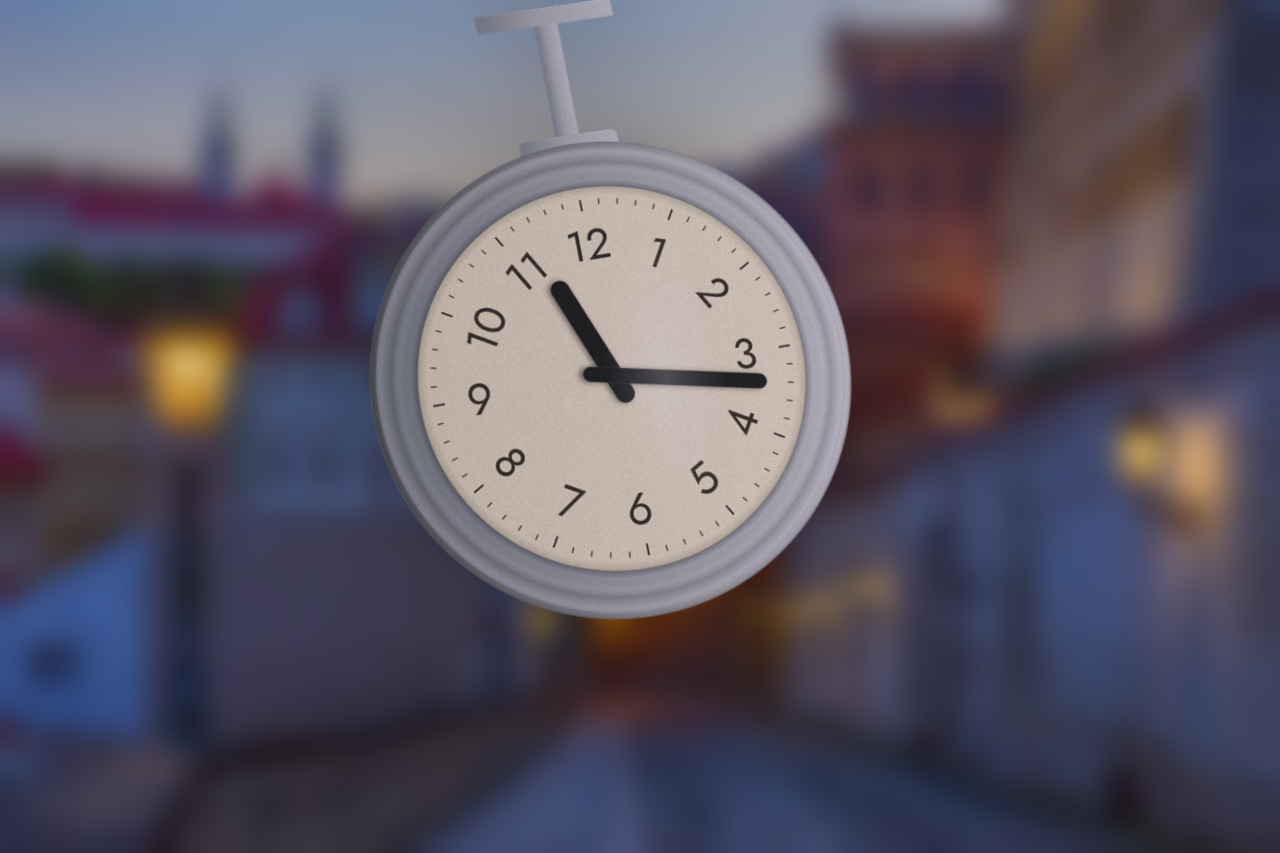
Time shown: **11:17**
